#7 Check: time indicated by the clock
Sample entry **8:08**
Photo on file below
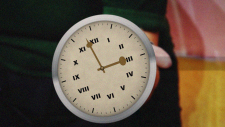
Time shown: **2:58**
